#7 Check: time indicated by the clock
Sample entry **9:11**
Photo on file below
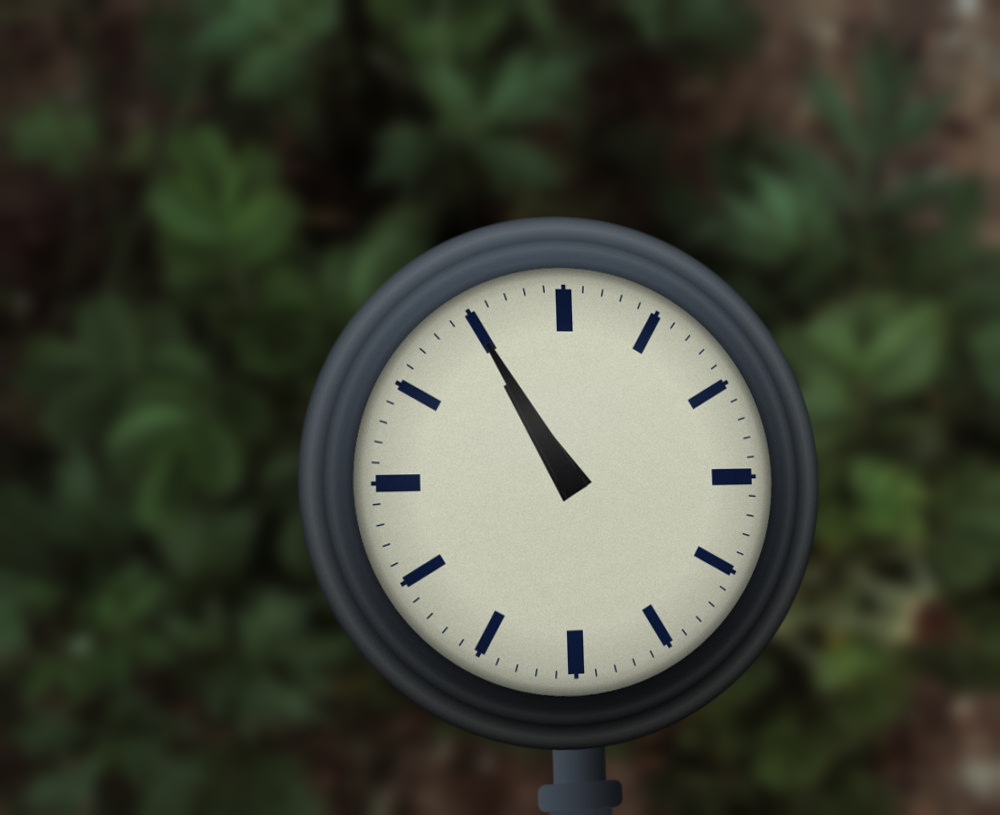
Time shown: **10:55**
